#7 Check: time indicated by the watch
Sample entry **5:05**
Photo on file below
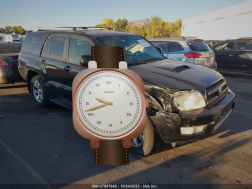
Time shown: **9:42**
